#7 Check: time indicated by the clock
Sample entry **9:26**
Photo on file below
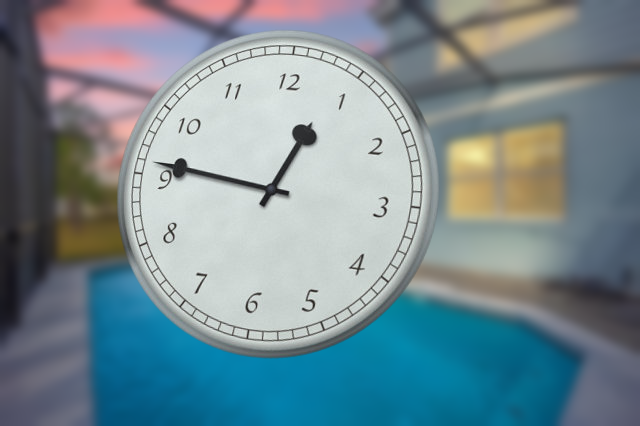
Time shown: **12:46**
